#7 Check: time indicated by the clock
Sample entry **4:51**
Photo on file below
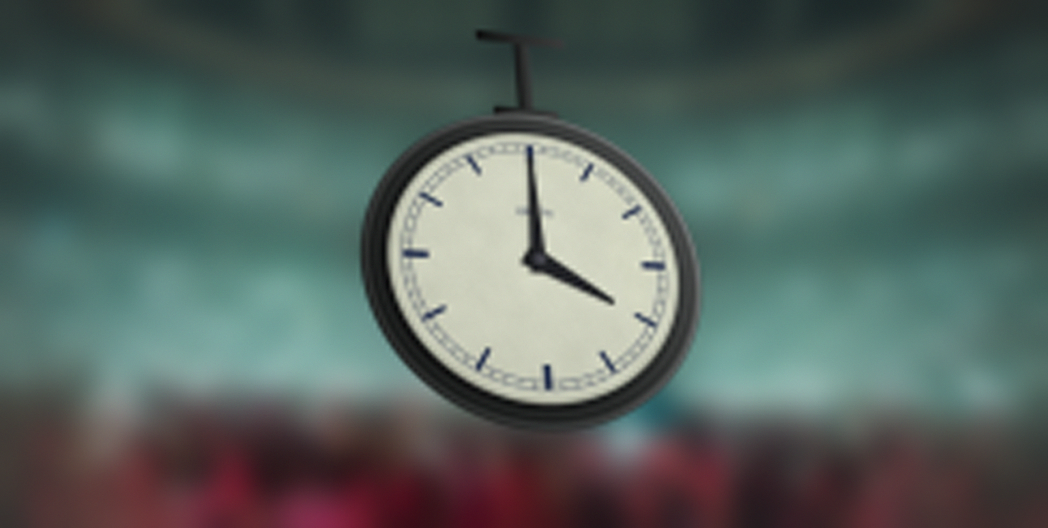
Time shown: **4:00**
